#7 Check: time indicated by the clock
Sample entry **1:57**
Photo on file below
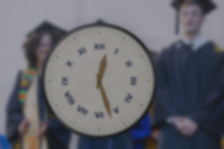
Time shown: **12:27**
